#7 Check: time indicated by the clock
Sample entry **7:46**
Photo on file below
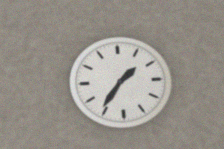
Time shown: **1:36**
